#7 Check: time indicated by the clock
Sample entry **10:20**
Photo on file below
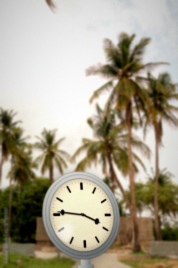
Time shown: **3:46**
